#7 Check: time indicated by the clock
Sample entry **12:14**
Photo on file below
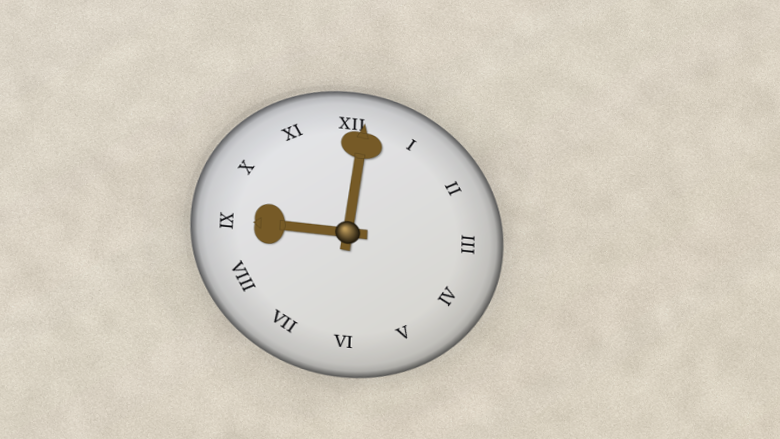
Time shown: **9:01**
